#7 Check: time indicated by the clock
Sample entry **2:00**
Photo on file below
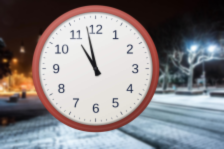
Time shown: **10:58**
